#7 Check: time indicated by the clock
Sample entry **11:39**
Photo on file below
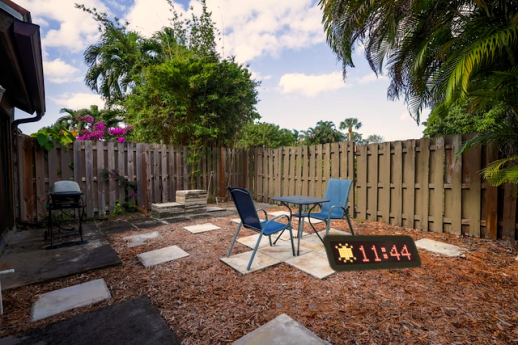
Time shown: **11:44**
